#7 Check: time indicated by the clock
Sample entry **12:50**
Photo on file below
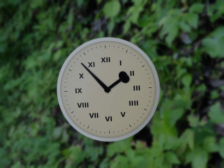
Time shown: **1:53**
